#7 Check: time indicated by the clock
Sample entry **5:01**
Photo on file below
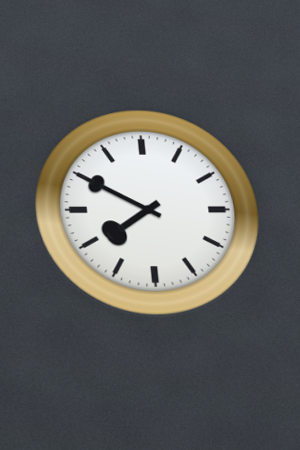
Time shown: **7:50**
